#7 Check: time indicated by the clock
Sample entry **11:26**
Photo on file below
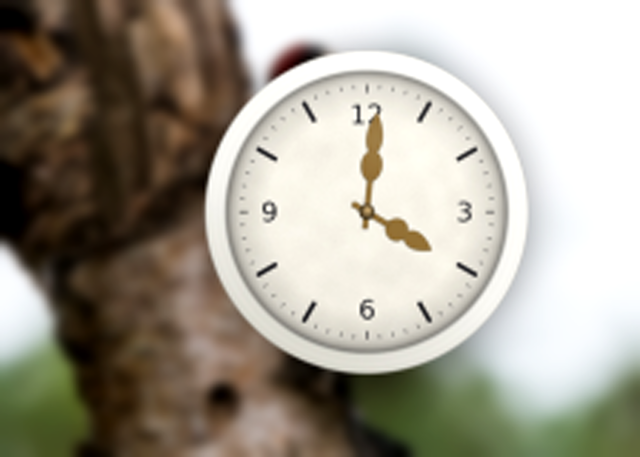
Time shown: **4:01**
